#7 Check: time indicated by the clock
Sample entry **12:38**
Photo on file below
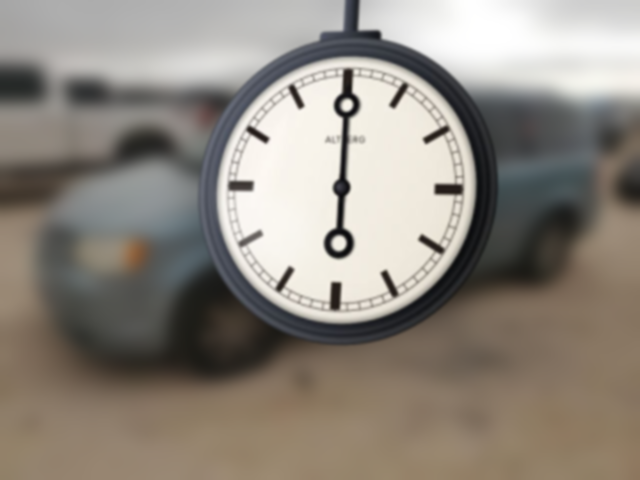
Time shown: **6:00**
